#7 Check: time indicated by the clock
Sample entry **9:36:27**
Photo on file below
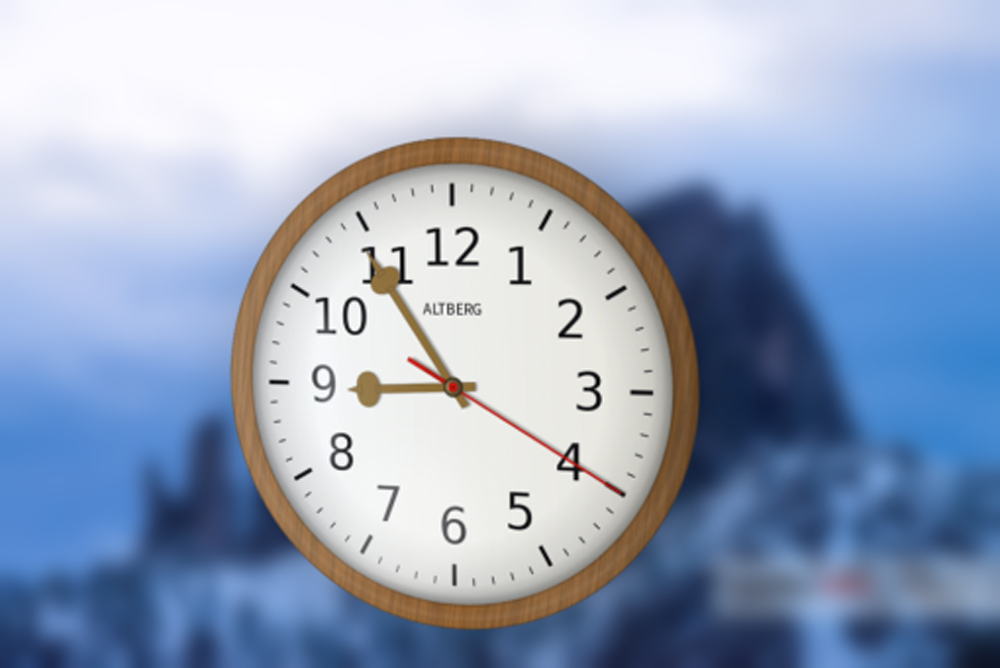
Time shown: **8:54:20**
